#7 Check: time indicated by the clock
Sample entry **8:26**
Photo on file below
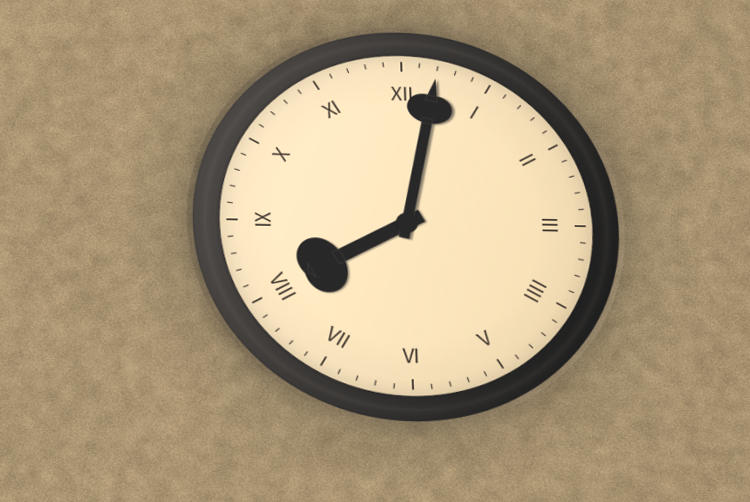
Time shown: **8:02**
